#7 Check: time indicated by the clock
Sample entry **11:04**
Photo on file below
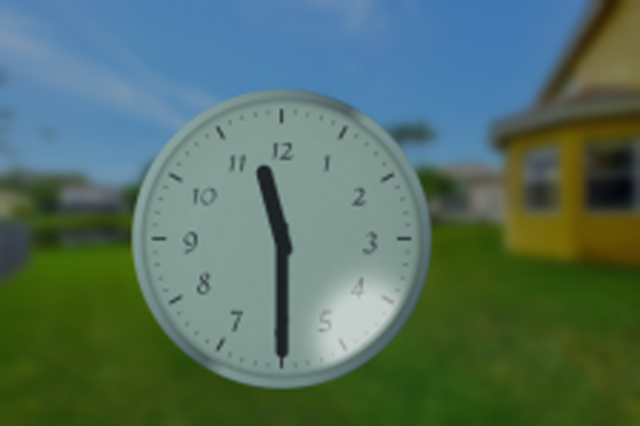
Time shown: **11:30**
